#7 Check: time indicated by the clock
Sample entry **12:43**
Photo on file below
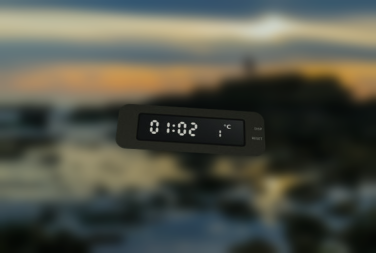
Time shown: **1:02**
